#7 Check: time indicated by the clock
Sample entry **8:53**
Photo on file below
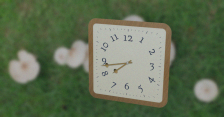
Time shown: **7:43**
